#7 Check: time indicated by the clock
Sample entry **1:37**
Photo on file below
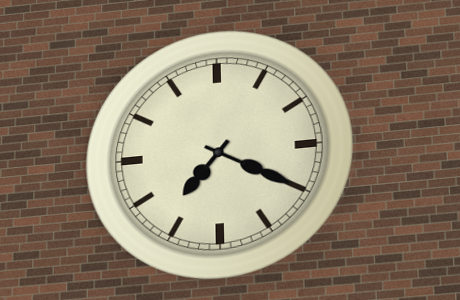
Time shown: **7:20**
